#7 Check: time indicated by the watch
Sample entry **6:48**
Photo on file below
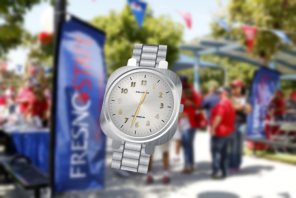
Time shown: **12:32**
